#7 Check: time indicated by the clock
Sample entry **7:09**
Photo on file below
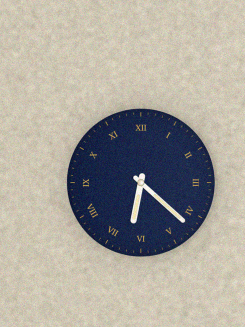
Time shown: **6:22**
